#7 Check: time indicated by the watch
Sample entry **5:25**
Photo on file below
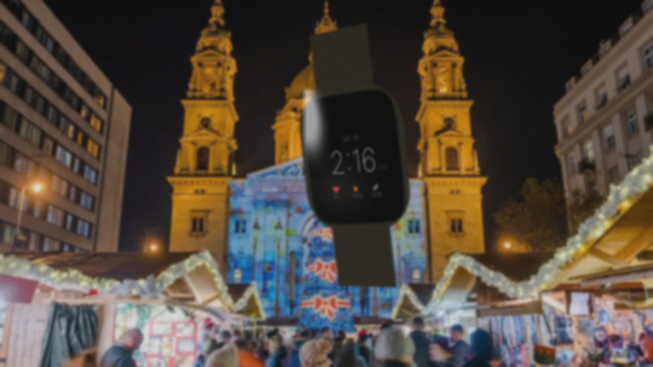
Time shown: **2:16**
